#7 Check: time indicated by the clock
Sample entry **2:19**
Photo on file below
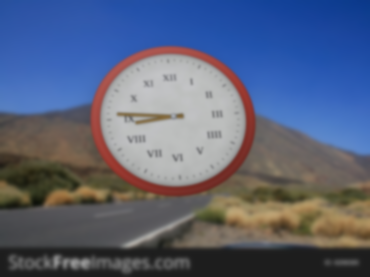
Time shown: **8:46**
